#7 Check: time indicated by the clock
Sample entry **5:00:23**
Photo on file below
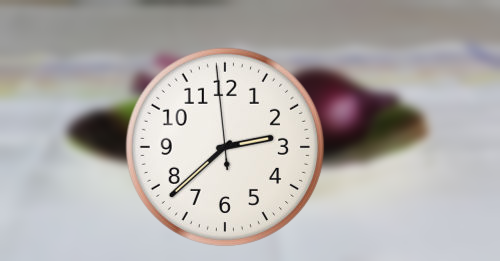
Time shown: **2:37:59**
